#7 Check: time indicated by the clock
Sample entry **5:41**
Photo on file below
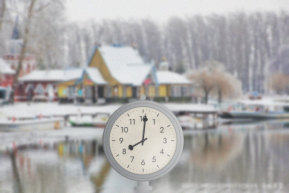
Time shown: **8:01**
